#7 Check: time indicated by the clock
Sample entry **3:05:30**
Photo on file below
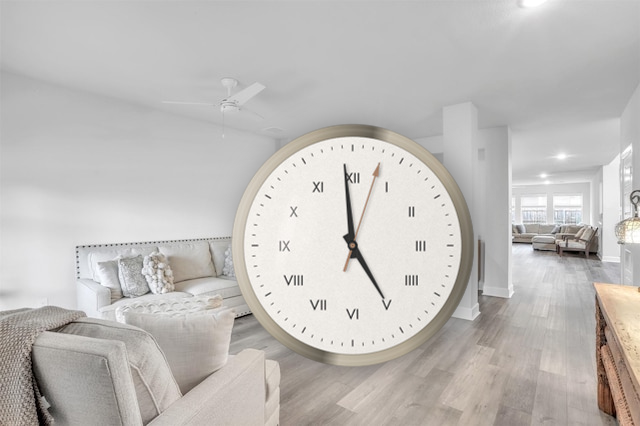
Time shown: **4:59:03**
